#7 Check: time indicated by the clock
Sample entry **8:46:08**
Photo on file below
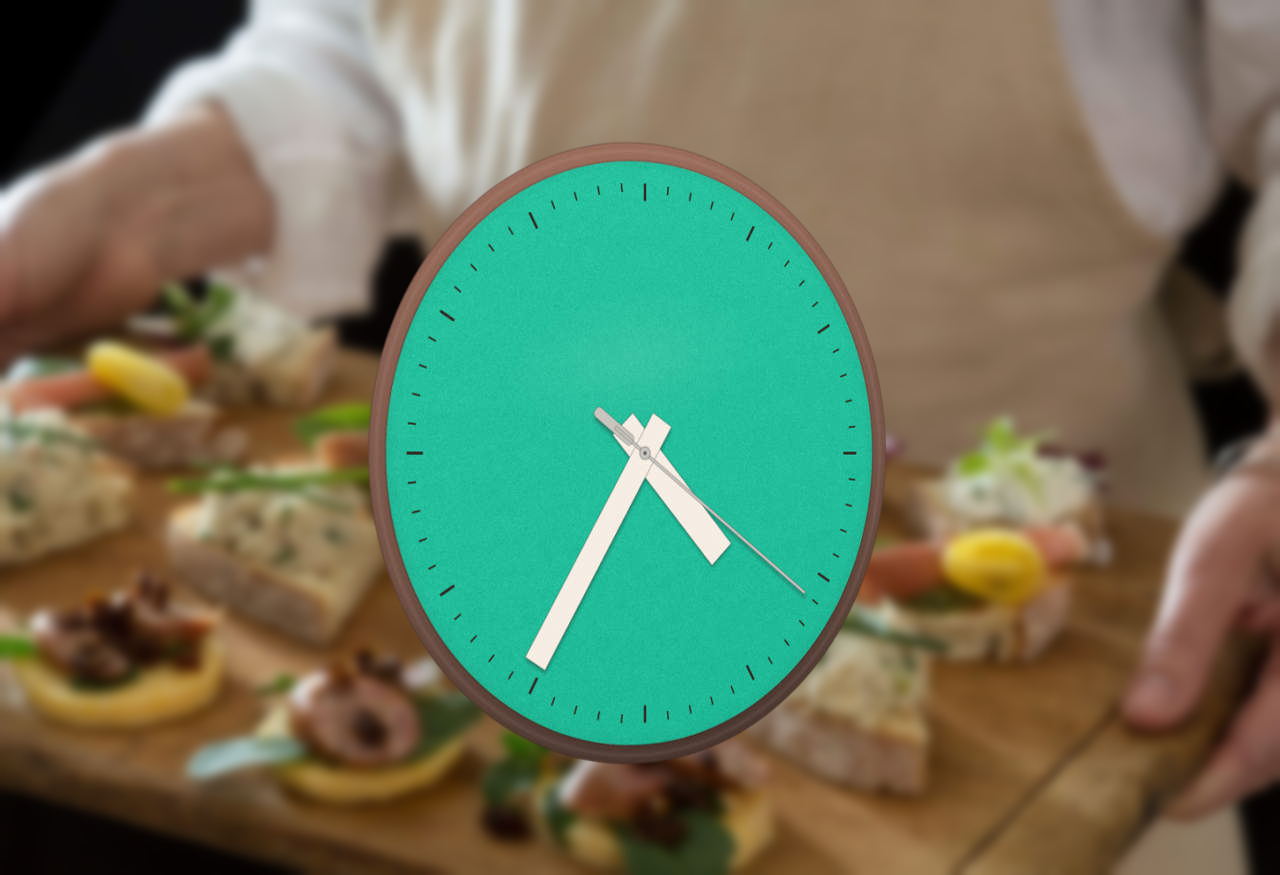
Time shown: **4:35:21**
